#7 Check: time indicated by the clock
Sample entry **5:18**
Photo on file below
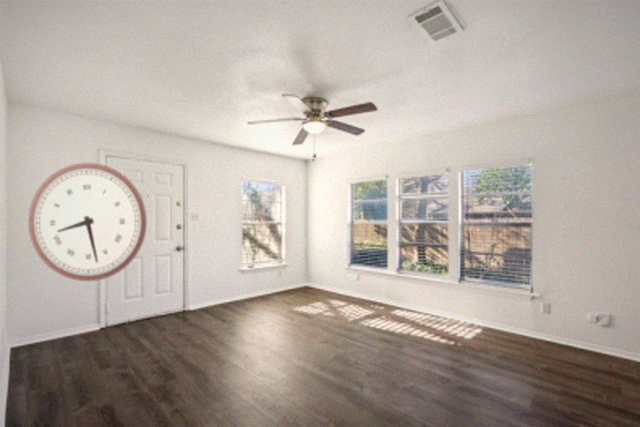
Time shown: **8:28**
